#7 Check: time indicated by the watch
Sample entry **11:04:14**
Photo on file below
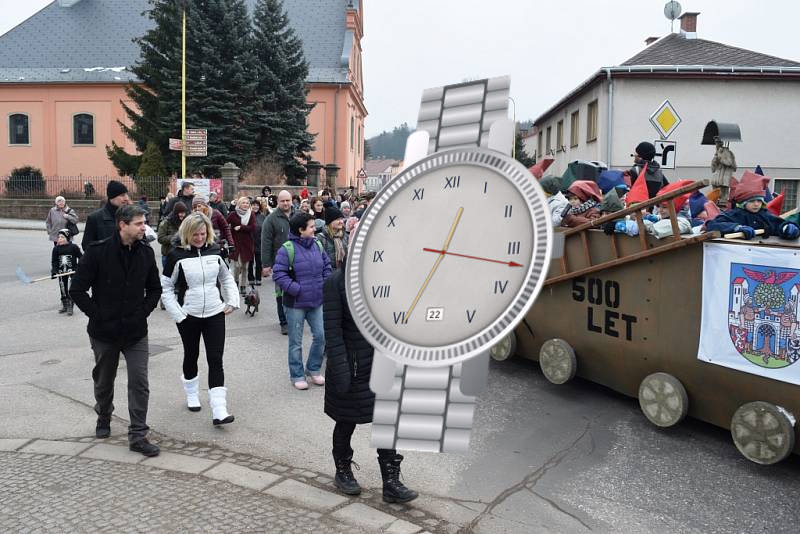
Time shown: **12:34:17**
